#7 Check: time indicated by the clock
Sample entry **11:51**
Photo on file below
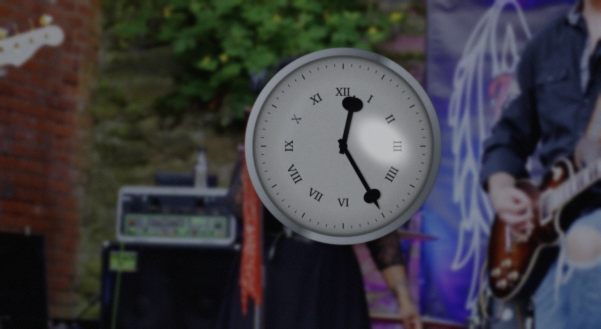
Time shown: **12:25**
